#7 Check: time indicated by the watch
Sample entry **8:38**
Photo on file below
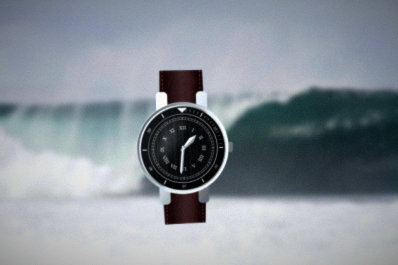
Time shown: **1:31**
